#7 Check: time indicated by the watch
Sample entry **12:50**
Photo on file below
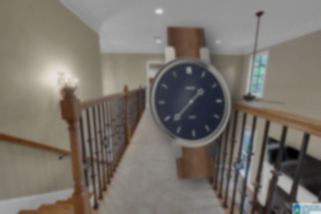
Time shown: **1:38**
